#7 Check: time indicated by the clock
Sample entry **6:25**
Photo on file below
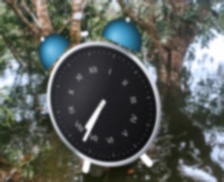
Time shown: **7:37**
